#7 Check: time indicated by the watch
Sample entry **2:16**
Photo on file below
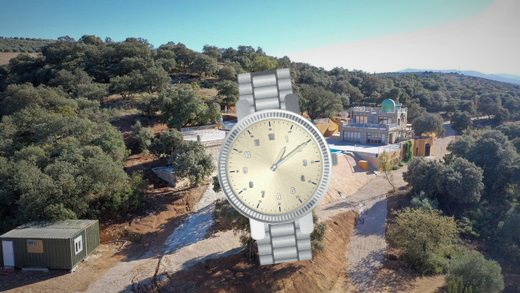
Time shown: **1:10**
